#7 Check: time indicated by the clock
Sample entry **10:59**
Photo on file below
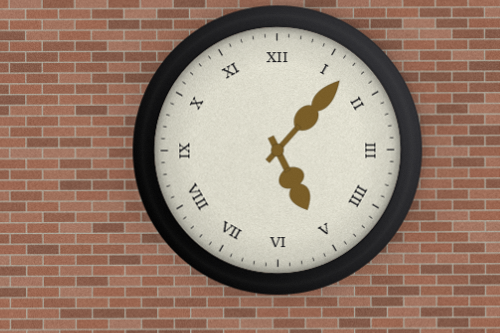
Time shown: **5:07**
